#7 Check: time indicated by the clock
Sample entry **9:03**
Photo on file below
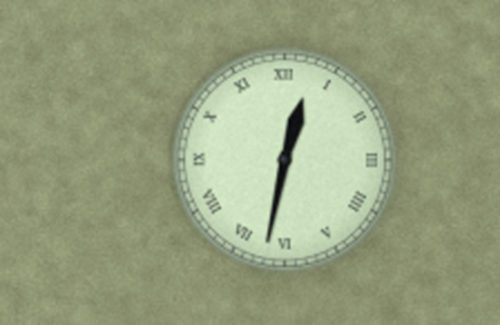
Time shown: **12:32**
